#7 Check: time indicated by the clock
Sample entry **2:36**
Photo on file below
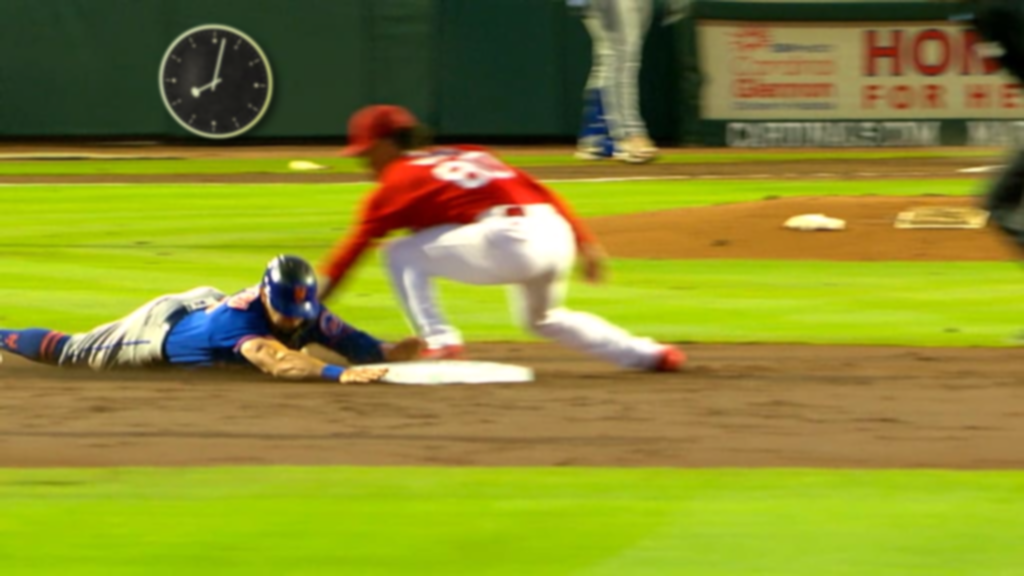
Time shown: **8:02**
